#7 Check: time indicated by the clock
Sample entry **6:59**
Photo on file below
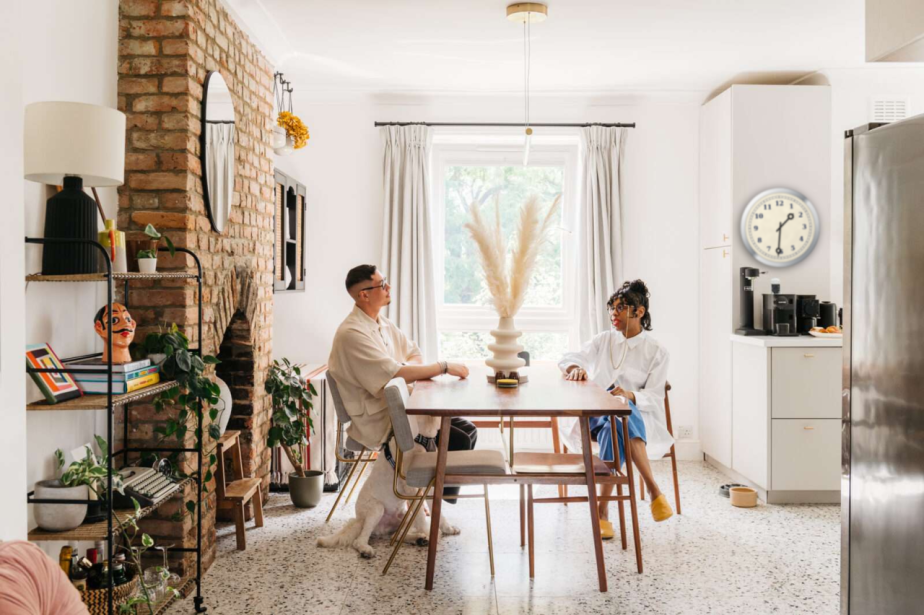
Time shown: **1:31**
